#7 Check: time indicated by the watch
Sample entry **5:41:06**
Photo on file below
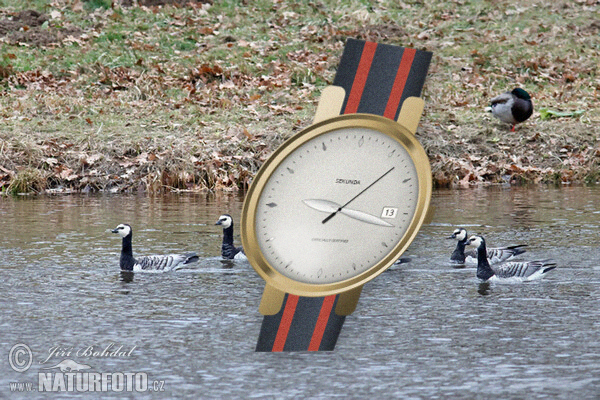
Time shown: **9:17:07**
